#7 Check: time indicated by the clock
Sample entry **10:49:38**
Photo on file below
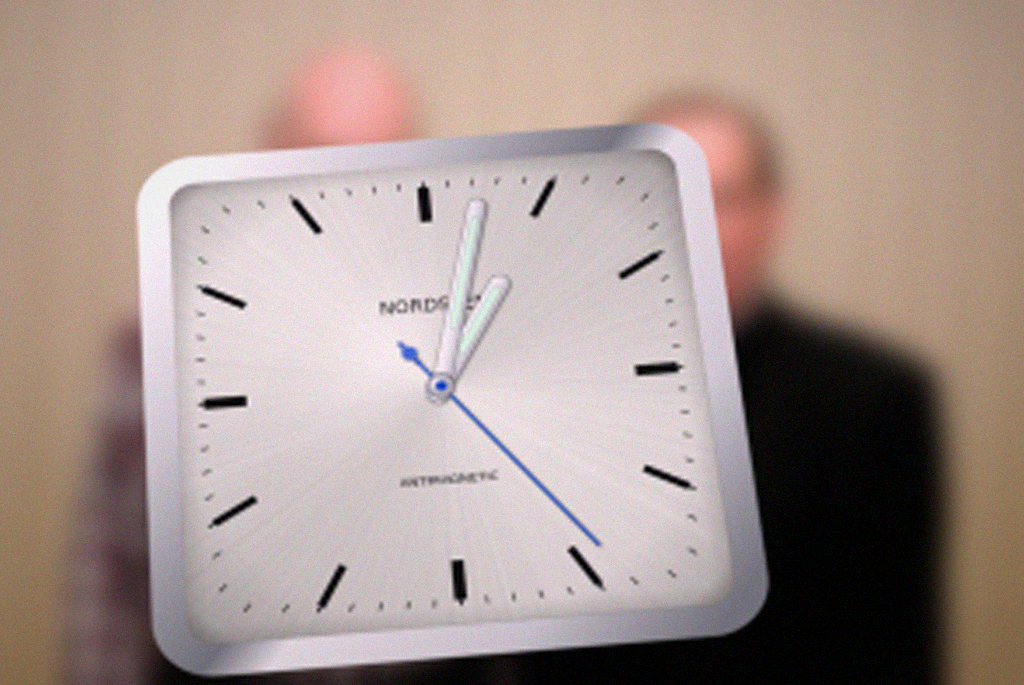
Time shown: **1:02:24**
